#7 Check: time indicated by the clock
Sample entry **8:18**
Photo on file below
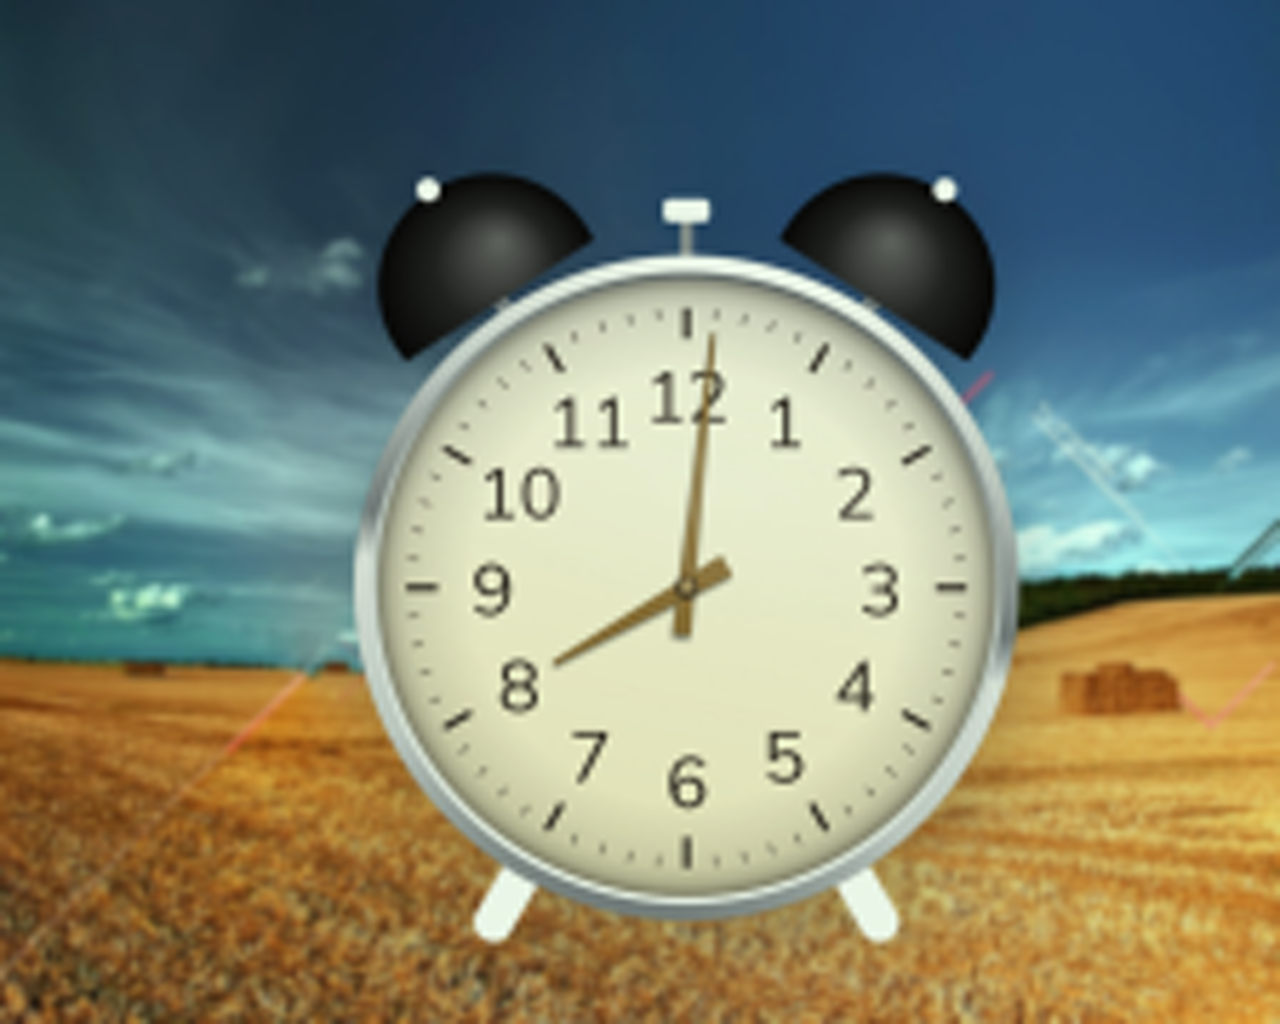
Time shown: **8:01**
